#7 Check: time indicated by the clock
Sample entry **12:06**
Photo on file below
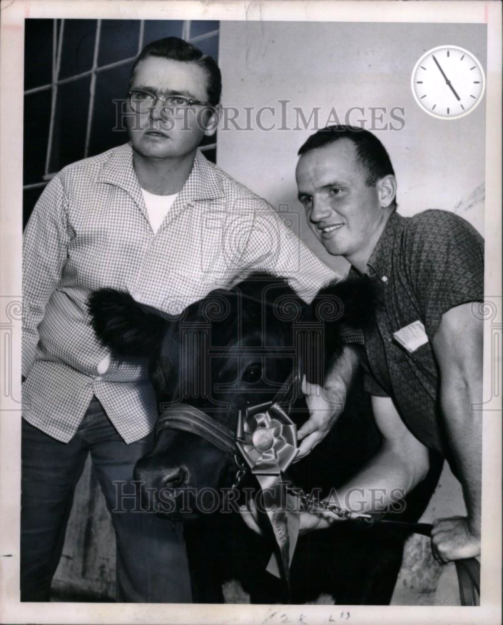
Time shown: **4:55**
